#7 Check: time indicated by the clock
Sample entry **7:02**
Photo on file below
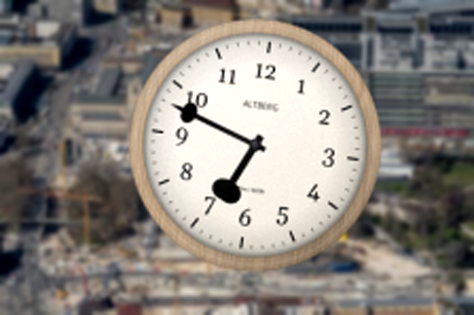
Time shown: **6:48**
